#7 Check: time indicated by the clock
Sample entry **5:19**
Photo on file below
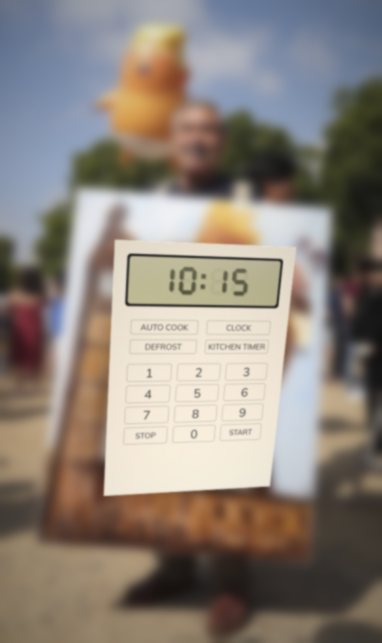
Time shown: **10:15**
